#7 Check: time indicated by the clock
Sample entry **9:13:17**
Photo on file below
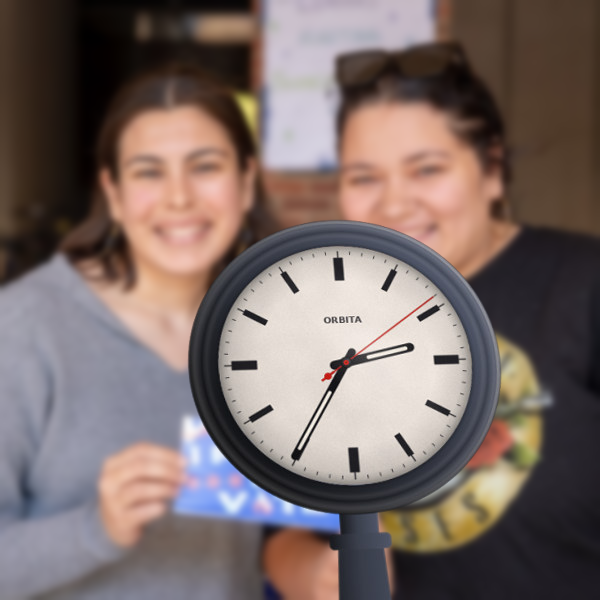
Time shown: **2:35:09**
